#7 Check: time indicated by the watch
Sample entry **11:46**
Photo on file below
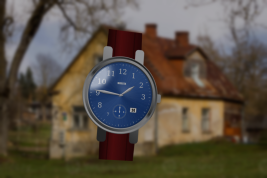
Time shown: **1:46**
